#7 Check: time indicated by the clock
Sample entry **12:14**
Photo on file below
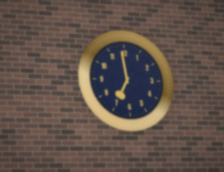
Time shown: **6:59**
